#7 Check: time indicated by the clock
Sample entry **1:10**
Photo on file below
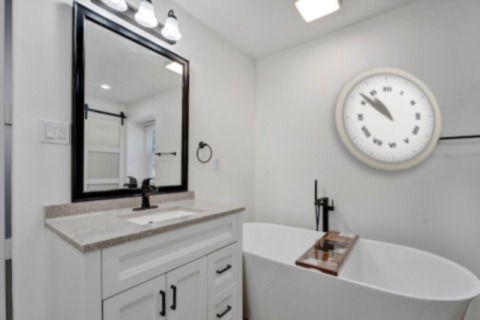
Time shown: **10:52**
